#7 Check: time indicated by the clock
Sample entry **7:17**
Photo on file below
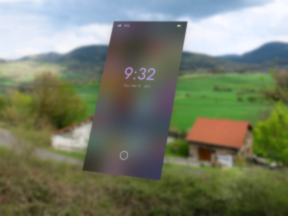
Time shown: **9:32**
